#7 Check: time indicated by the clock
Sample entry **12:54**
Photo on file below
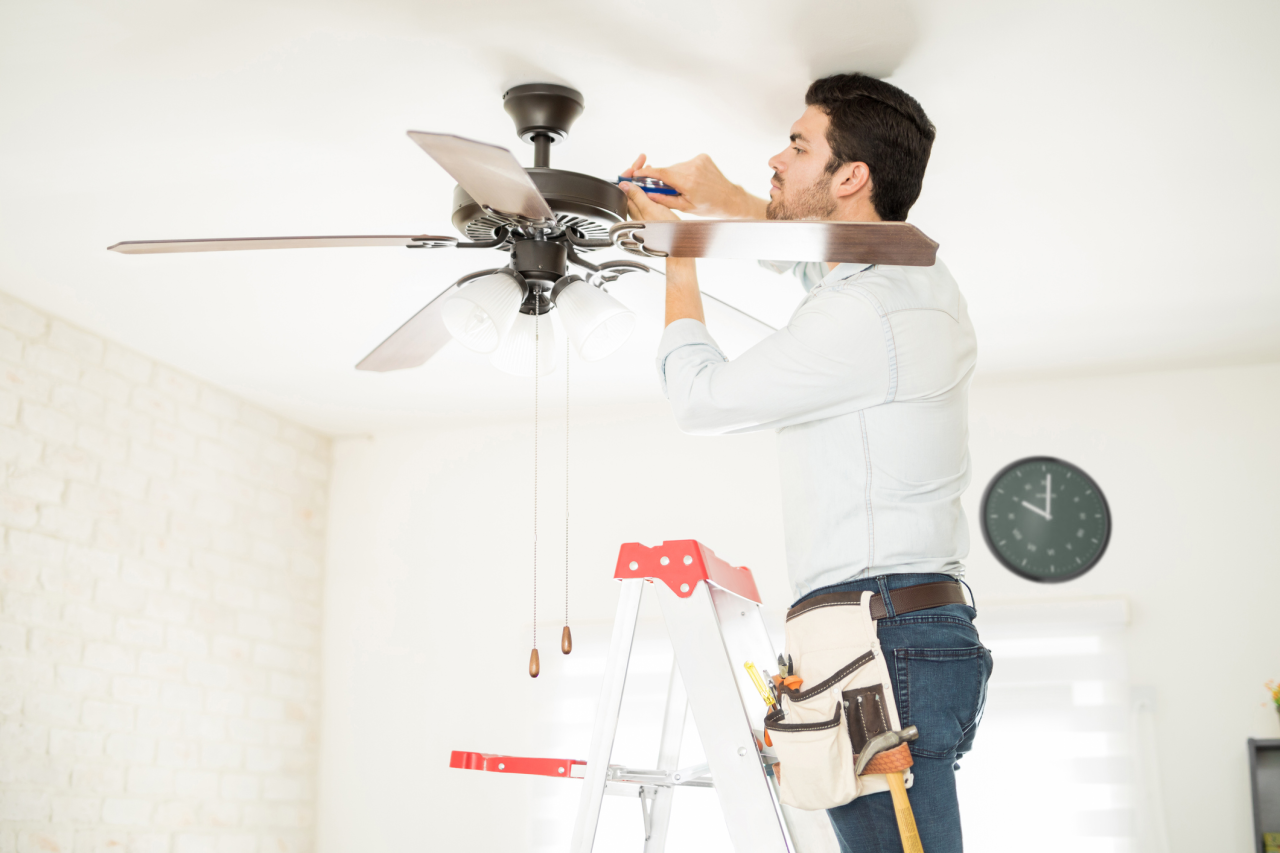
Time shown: **10:01**
